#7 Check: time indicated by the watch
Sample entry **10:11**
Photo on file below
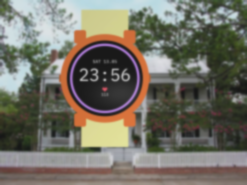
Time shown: **23:56**
